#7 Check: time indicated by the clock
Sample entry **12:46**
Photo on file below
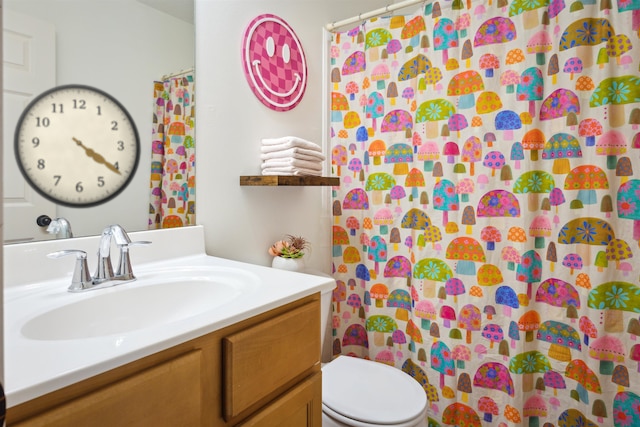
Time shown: **4:21**
